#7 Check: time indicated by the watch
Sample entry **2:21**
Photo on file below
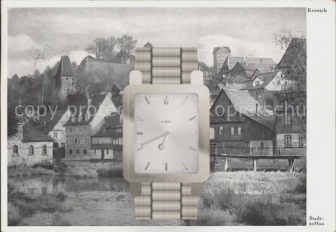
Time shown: **6:41**
